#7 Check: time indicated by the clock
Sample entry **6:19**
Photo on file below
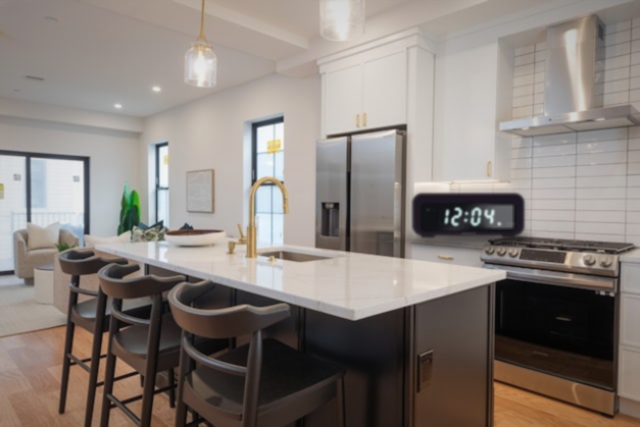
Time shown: **12:04**
